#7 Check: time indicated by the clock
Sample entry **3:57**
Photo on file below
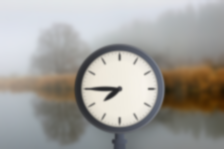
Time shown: **7:45**
